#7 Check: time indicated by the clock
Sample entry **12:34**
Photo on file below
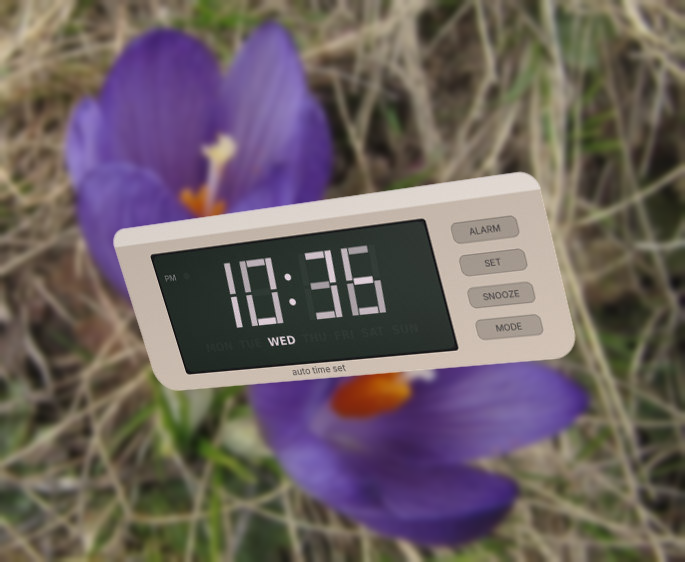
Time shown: **10:36**
